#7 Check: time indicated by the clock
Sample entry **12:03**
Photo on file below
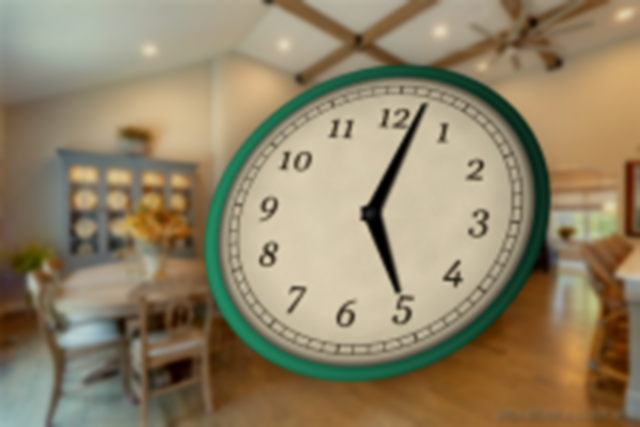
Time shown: **5:02**
